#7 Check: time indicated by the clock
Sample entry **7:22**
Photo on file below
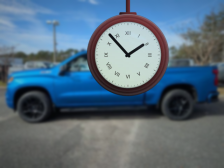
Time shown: **1:53**
